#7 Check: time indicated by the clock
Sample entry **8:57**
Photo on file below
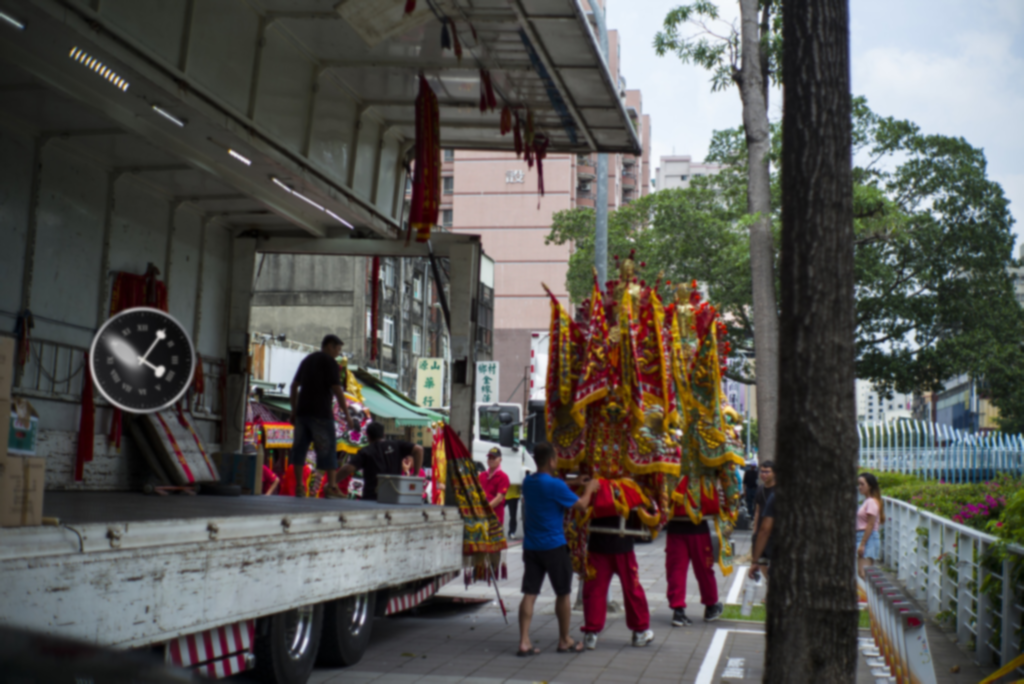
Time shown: **4:06**
